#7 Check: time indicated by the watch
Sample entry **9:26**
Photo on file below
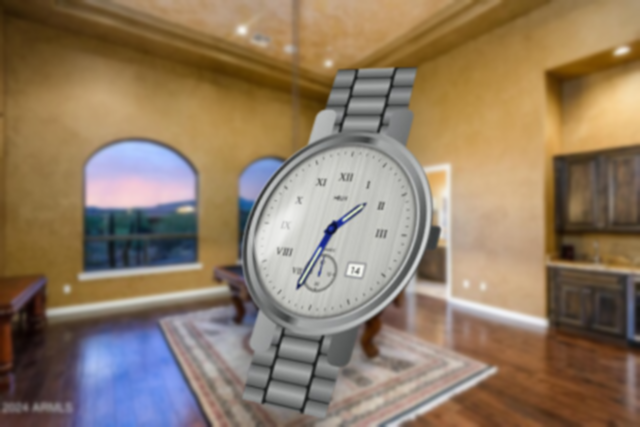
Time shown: **1:33**
